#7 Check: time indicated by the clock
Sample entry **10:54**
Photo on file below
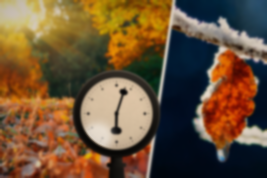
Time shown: **6:03**
